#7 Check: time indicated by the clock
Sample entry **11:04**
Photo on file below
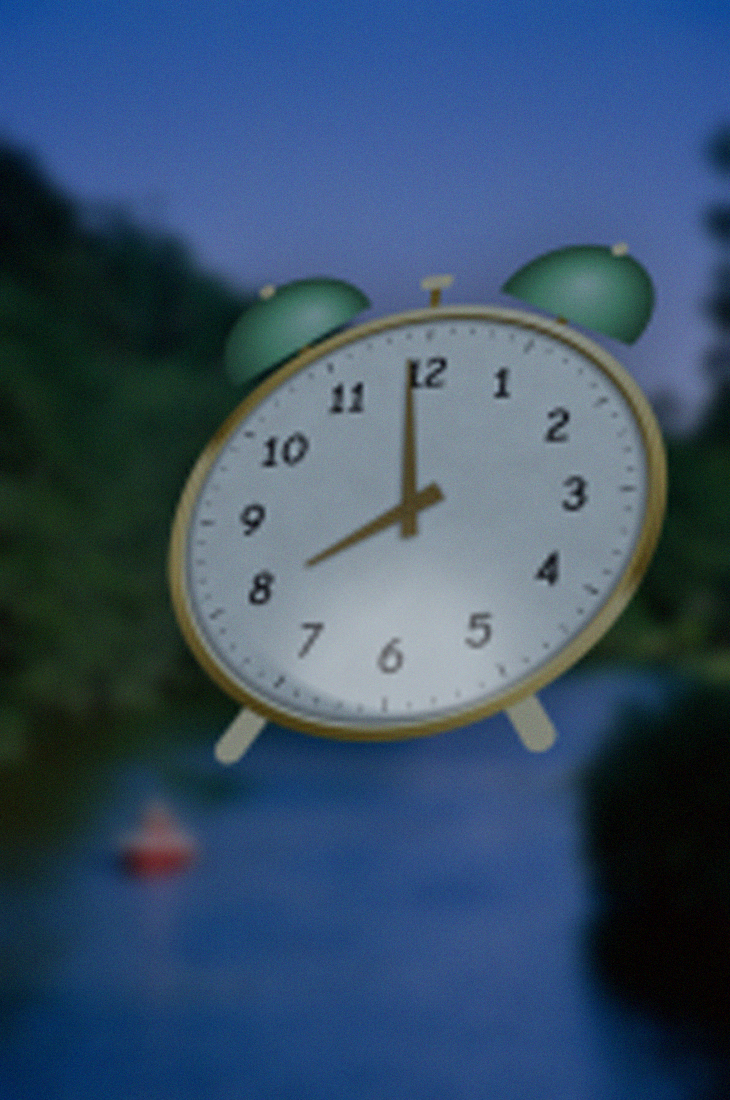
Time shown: **7:59**
